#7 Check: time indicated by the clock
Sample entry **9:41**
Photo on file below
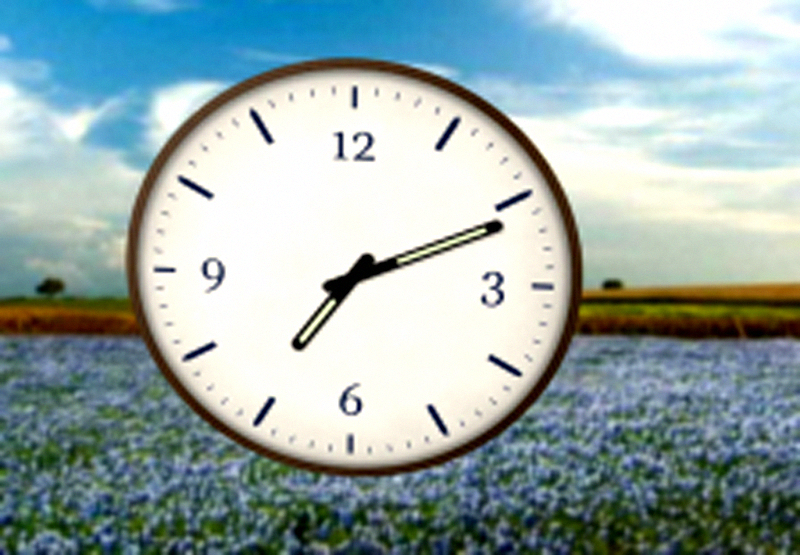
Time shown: **7:11**
